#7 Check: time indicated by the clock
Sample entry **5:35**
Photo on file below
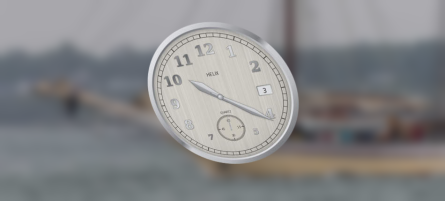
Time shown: **10:21**
